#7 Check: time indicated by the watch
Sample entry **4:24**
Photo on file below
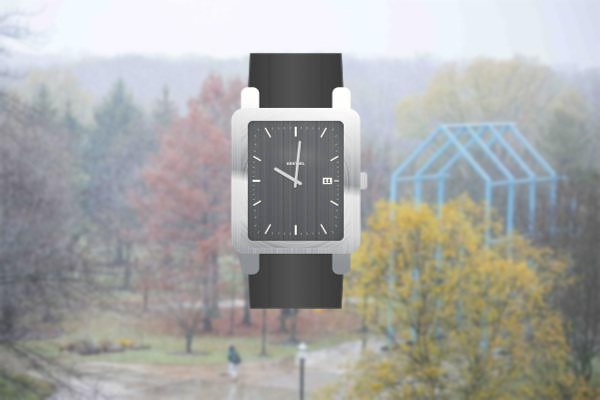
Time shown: **10:01**
